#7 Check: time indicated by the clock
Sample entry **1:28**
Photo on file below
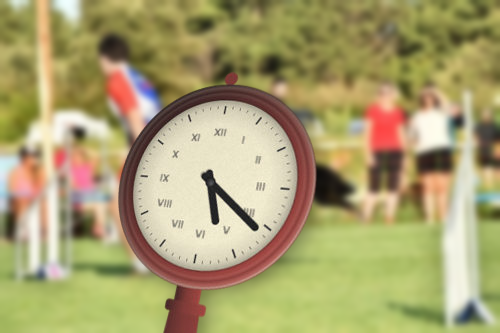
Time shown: **5:21**
